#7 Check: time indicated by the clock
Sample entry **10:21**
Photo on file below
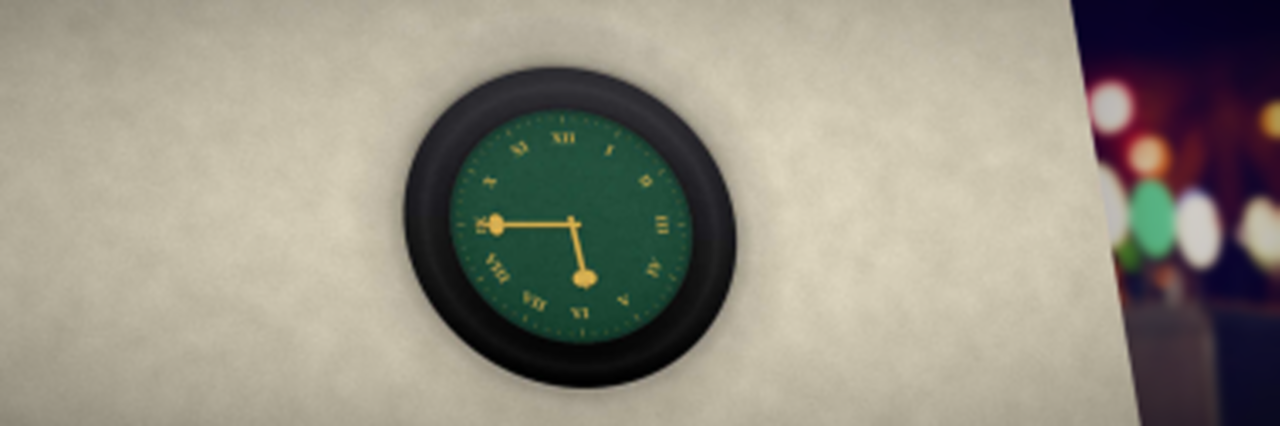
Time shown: **5:45**
